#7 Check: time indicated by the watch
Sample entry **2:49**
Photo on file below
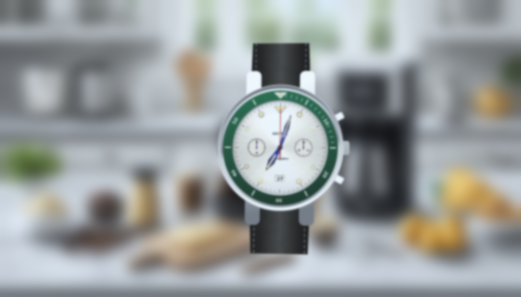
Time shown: **7:03**
